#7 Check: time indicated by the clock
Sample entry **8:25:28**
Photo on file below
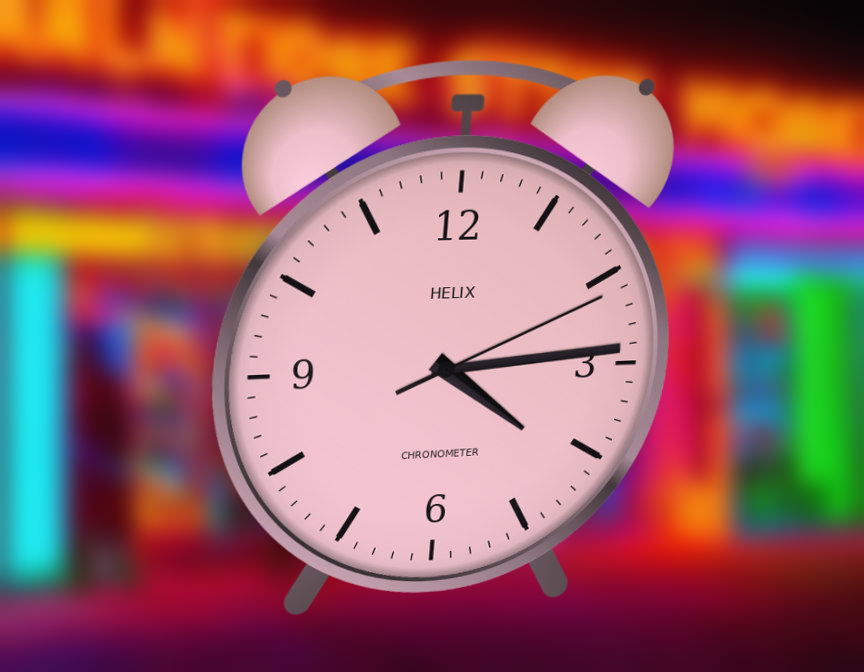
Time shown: **4:14:11**
